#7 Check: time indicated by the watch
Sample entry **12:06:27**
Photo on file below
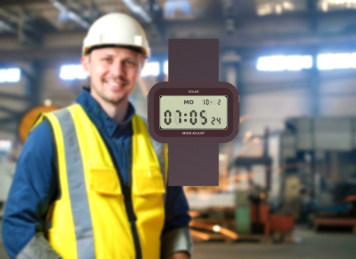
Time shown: **7:05:24**
